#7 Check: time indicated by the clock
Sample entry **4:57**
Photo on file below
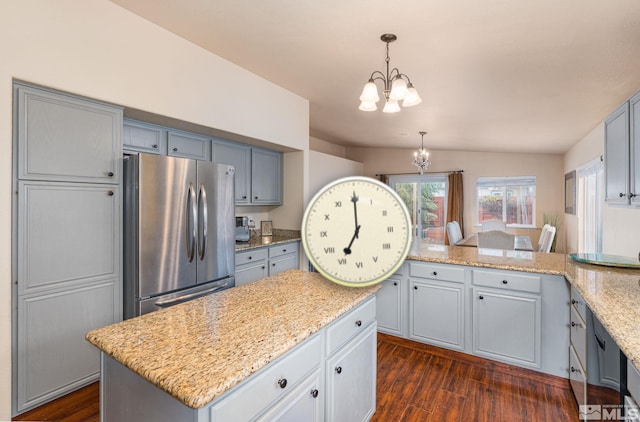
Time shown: **7:00**
